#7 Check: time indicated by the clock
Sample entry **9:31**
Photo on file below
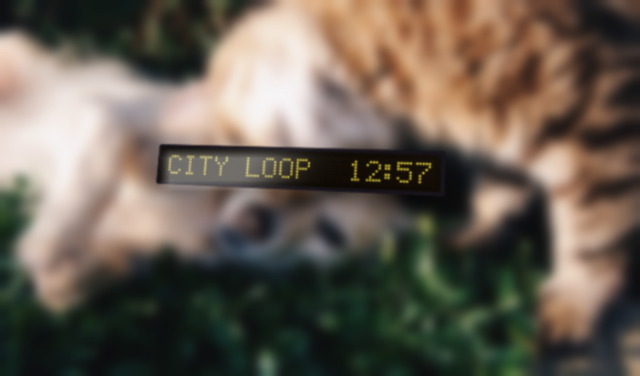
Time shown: **12:57**
